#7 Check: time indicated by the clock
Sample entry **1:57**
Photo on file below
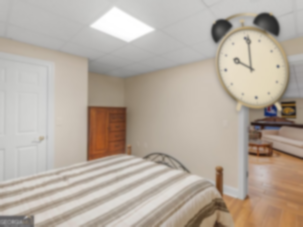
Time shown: **10:01**
